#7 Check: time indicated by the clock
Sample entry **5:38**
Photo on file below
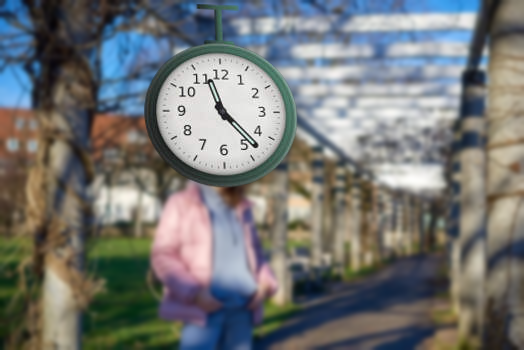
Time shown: **11:23**
